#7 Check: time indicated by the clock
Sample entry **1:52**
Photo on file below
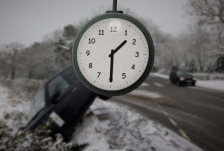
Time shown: **1:30**
